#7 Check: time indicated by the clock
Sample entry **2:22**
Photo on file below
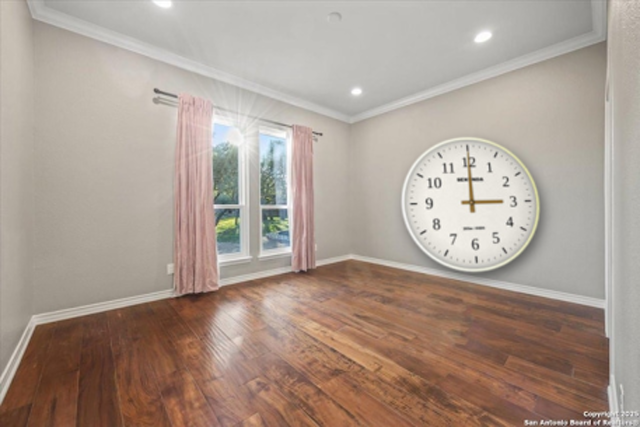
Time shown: **3:00**
